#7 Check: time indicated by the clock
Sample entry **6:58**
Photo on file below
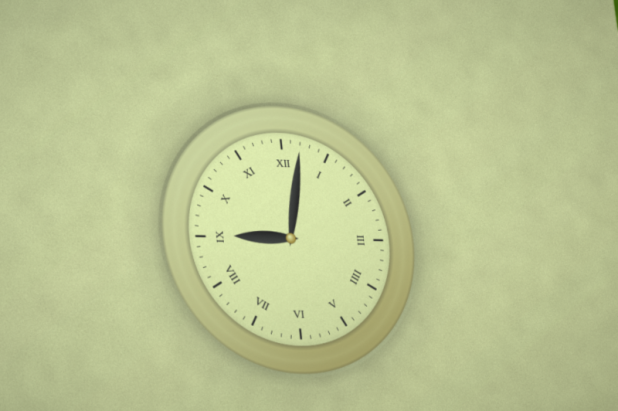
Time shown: **9:02**
